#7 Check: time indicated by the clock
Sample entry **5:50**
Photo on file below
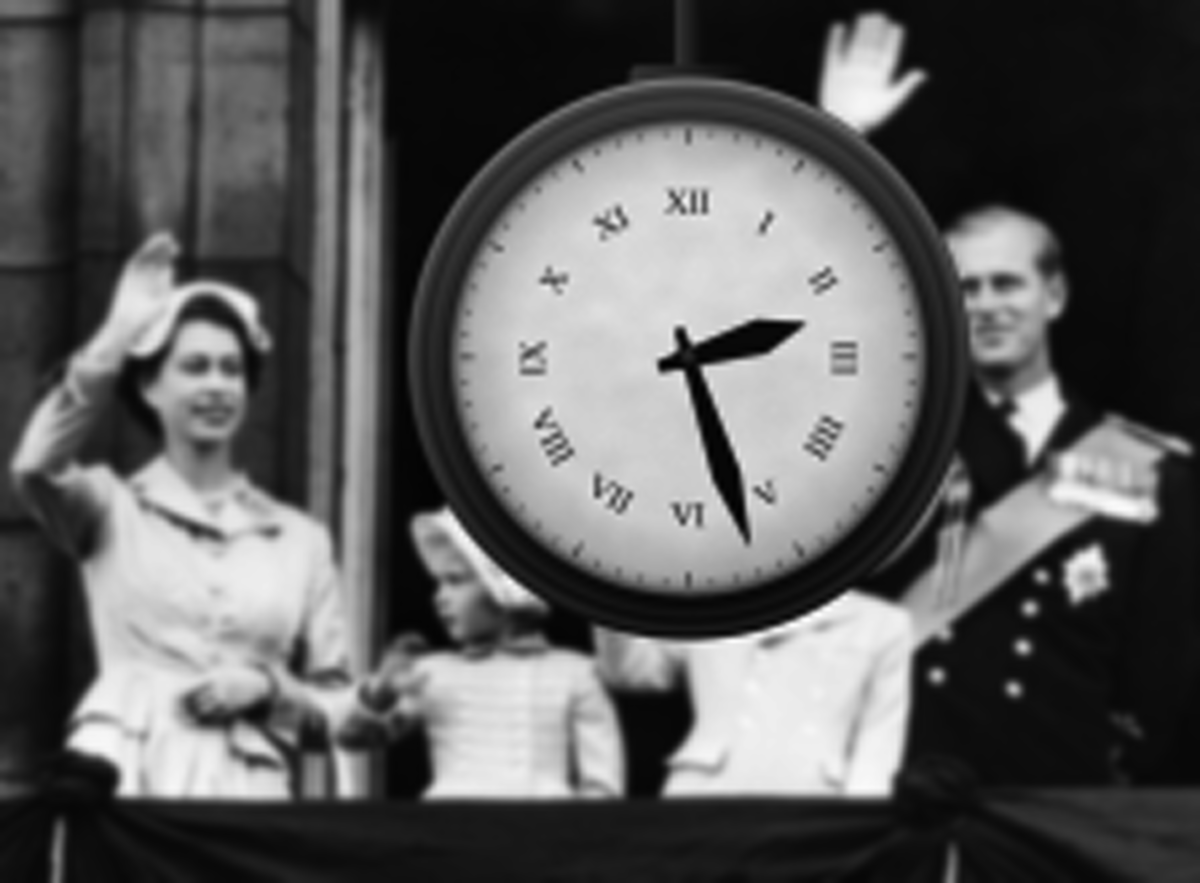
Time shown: **2:27**
